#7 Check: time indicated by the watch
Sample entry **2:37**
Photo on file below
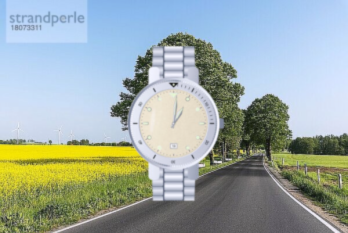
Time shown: **1:01**
